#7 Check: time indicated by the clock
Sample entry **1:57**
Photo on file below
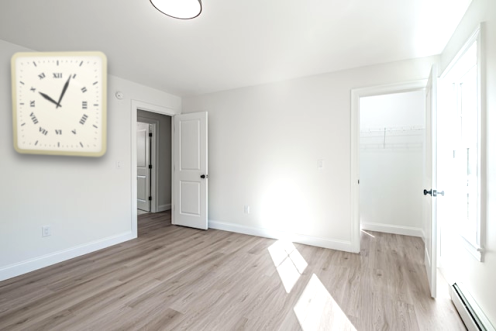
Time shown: **10:04**
